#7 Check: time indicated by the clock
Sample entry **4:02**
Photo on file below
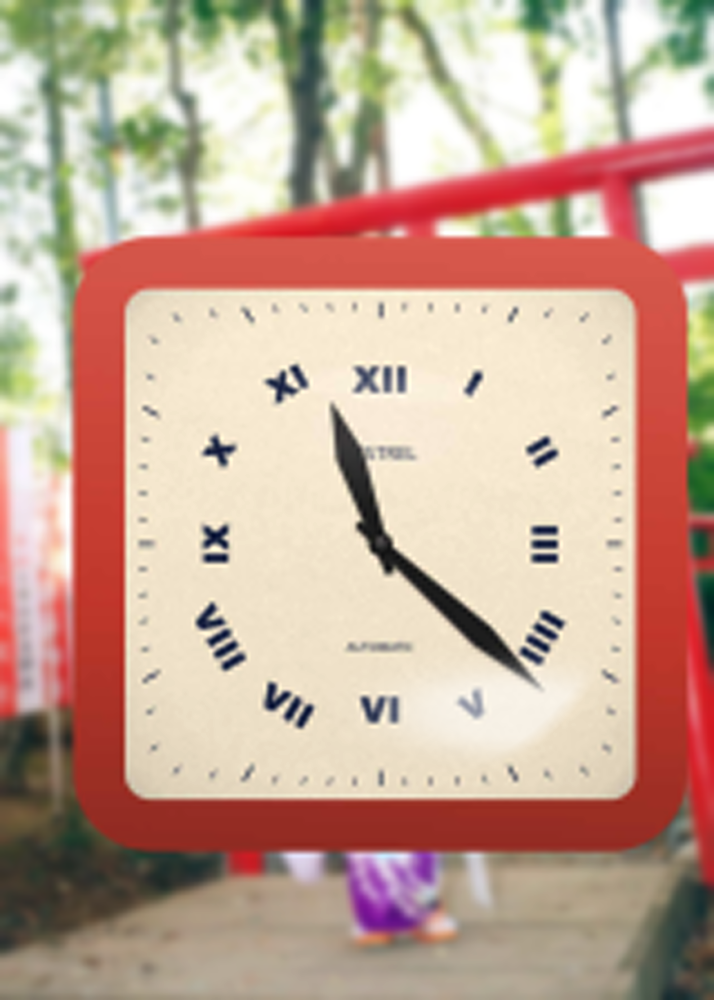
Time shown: **11:22**
